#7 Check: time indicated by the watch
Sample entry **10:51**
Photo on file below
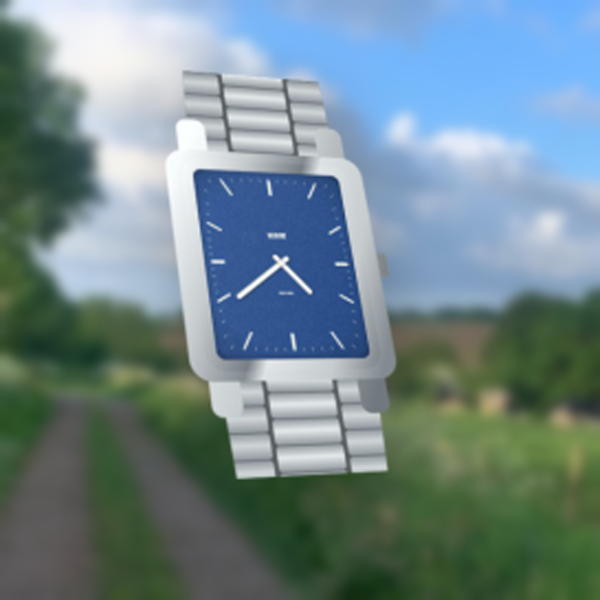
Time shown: **4:39**
